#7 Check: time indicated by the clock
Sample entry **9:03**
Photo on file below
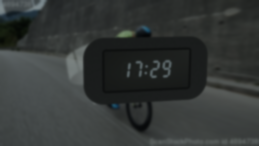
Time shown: **17:29**
